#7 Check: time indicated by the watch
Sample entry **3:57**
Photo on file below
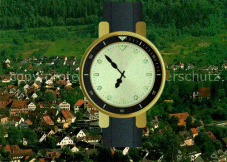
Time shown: **6:53**
